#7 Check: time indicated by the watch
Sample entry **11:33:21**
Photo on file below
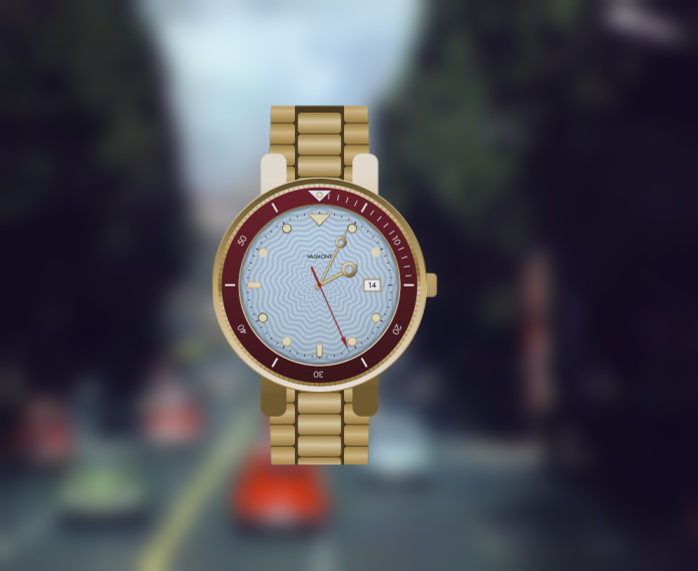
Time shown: **2:04:26**
